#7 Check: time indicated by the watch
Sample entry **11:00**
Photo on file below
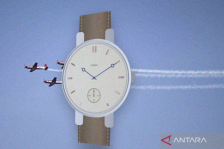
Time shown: **10:10**
